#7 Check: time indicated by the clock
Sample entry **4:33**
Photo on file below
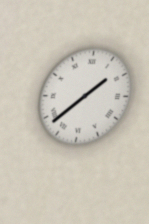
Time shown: **1:38**
